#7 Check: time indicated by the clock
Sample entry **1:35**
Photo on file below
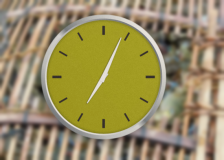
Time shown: **7:04**
